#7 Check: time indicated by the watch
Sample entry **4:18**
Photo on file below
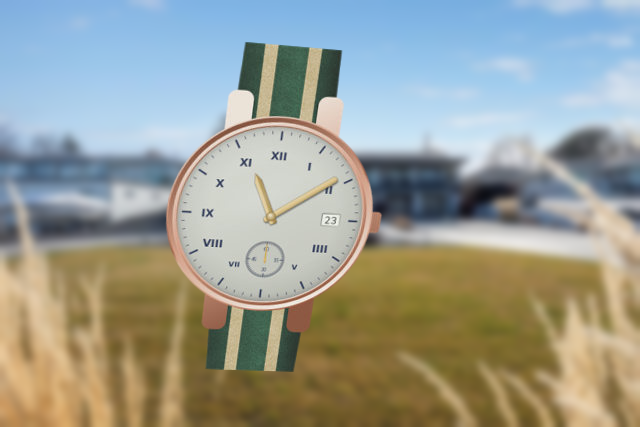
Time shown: **11:09**
